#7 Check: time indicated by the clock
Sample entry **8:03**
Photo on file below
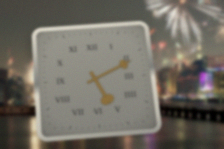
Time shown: **5:11**
